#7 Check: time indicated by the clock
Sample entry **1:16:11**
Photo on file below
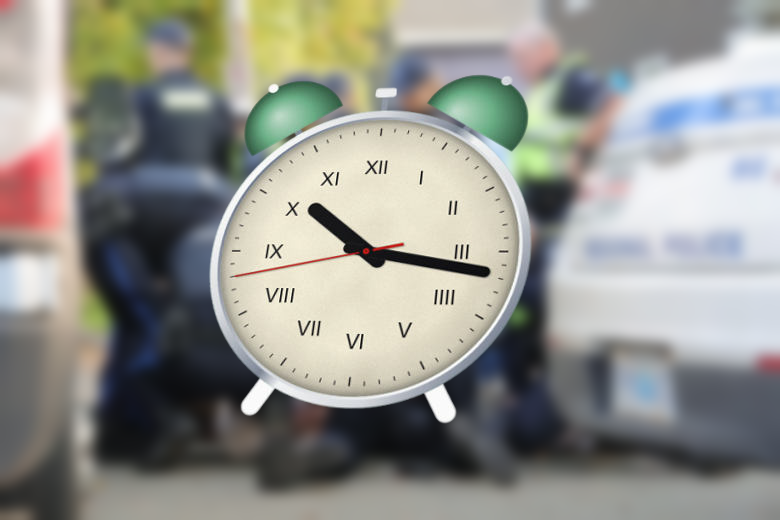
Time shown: **10:16:43**
